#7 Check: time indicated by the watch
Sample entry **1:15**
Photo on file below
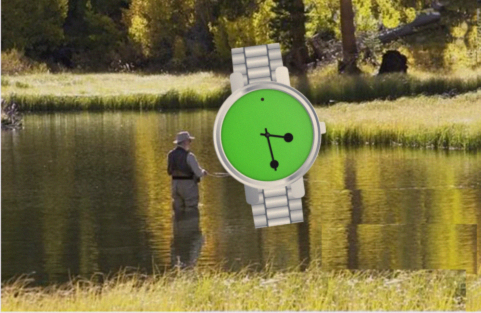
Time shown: **3:29**
